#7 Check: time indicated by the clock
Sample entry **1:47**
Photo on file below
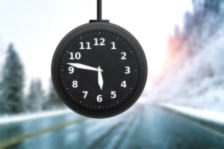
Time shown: **5:47**
